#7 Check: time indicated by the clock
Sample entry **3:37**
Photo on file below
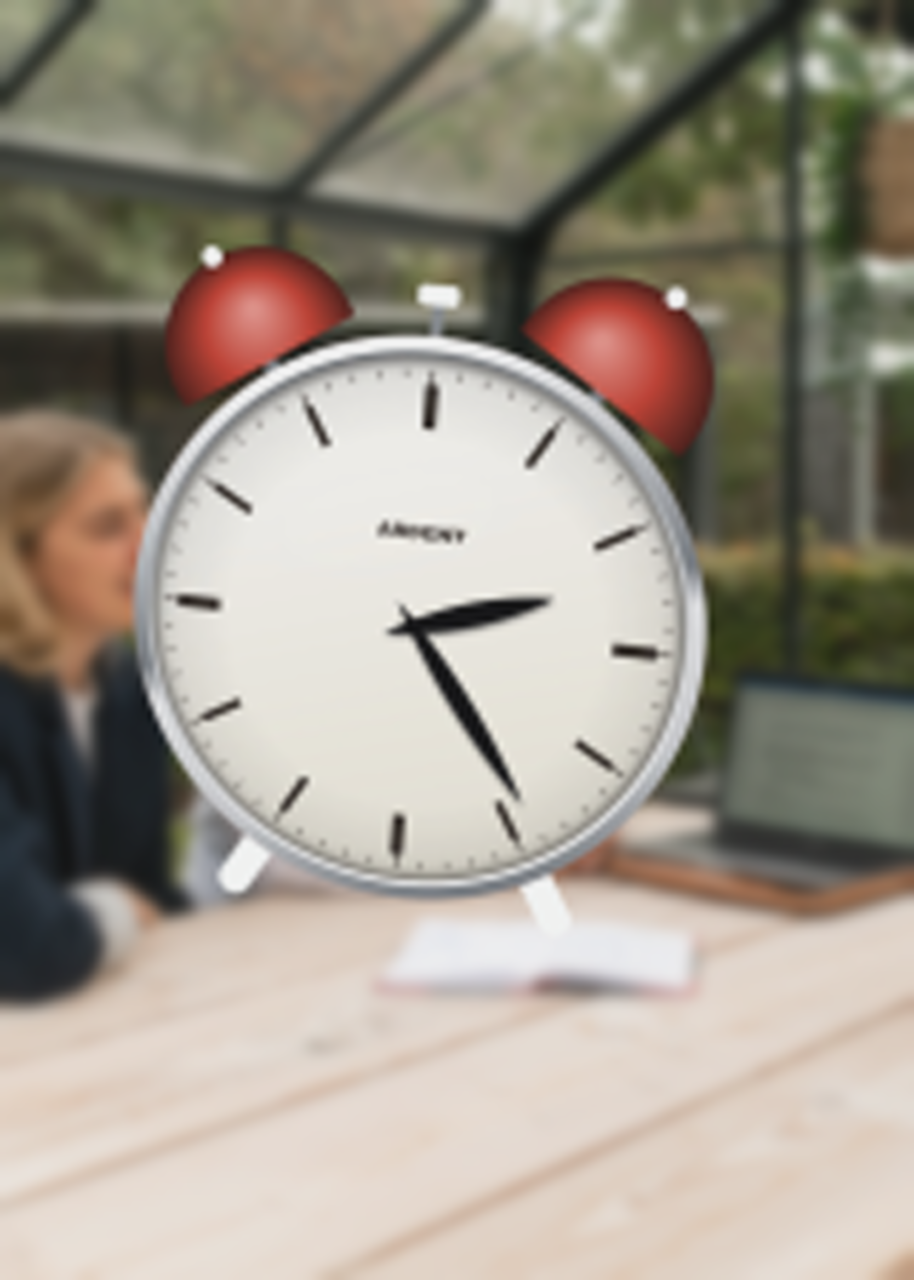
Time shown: **2:24**
